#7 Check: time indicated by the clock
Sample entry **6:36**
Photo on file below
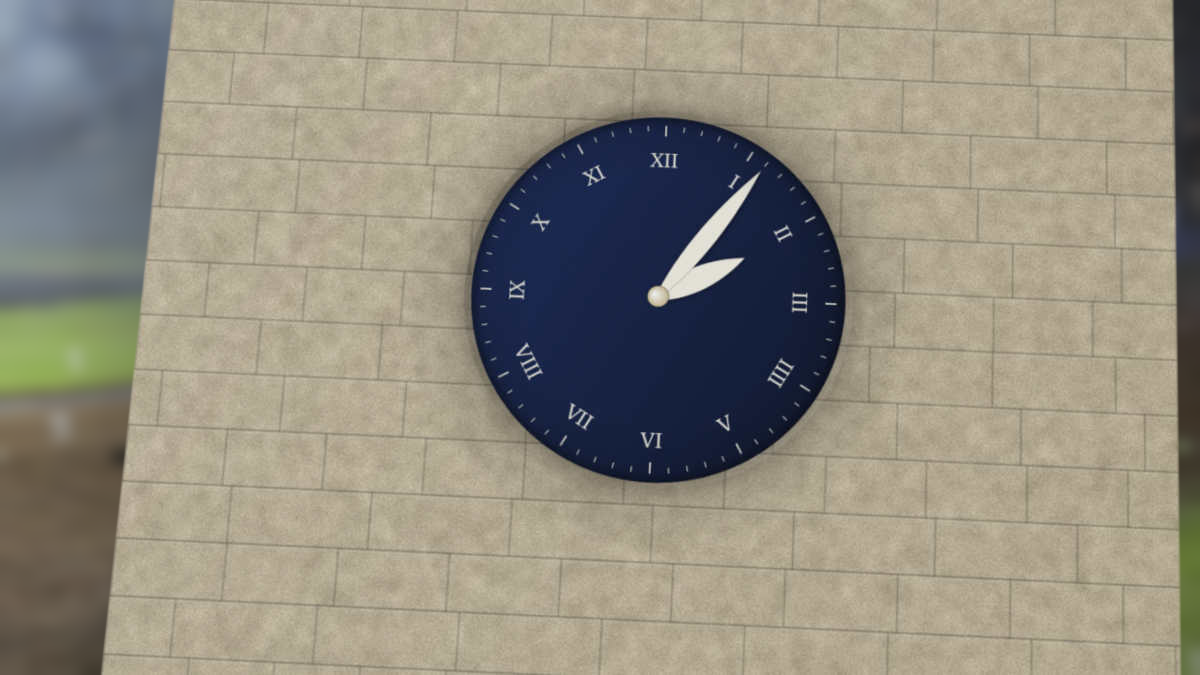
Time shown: **2:06**
